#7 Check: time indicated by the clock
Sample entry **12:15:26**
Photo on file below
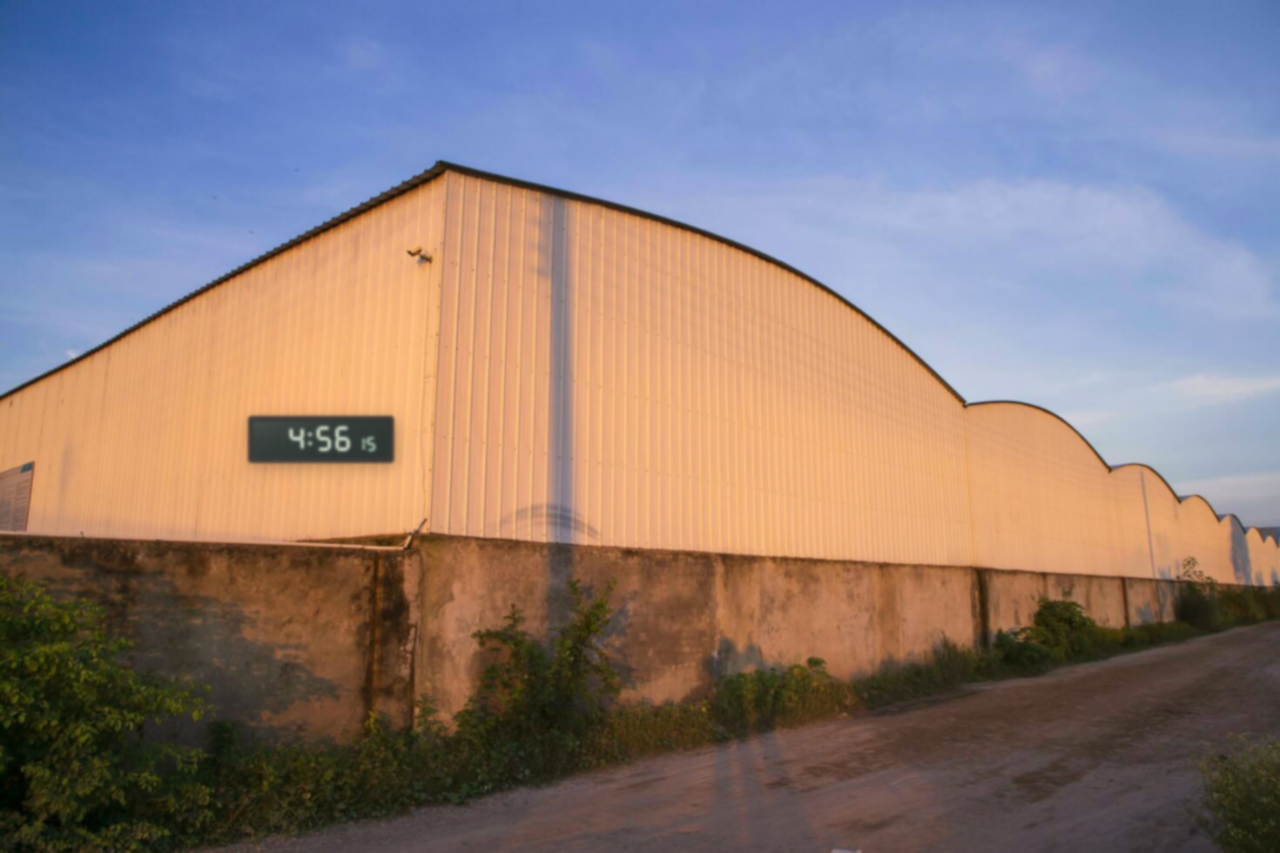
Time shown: **4:56:15**
